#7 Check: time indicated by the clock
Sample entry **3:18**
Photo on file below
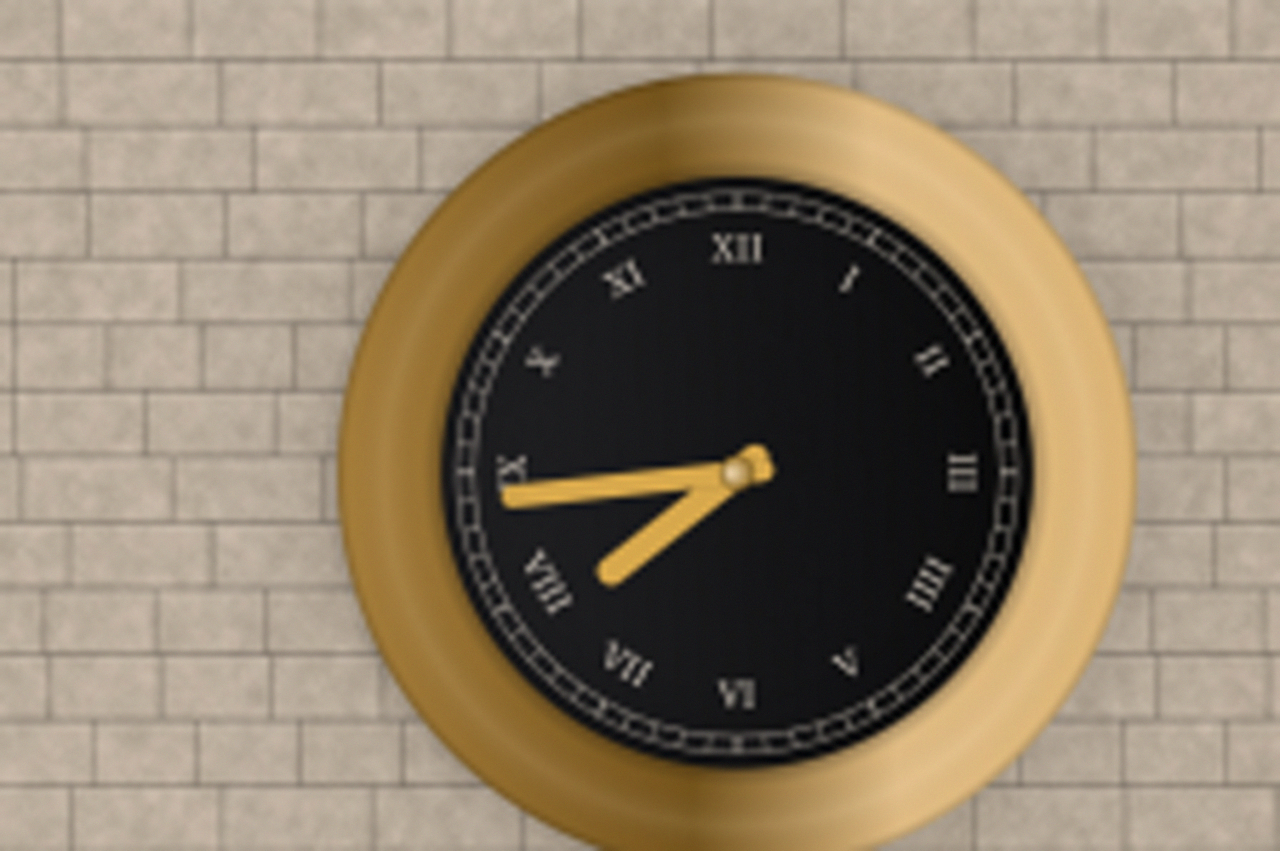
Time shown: **7:44**
